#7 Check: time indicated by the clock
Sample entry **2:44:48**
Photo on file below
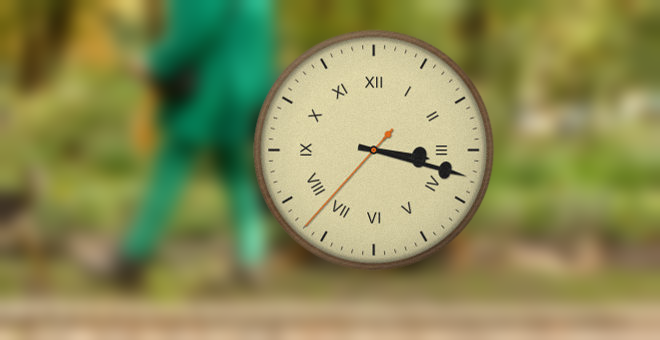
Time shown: **3:17:37**
